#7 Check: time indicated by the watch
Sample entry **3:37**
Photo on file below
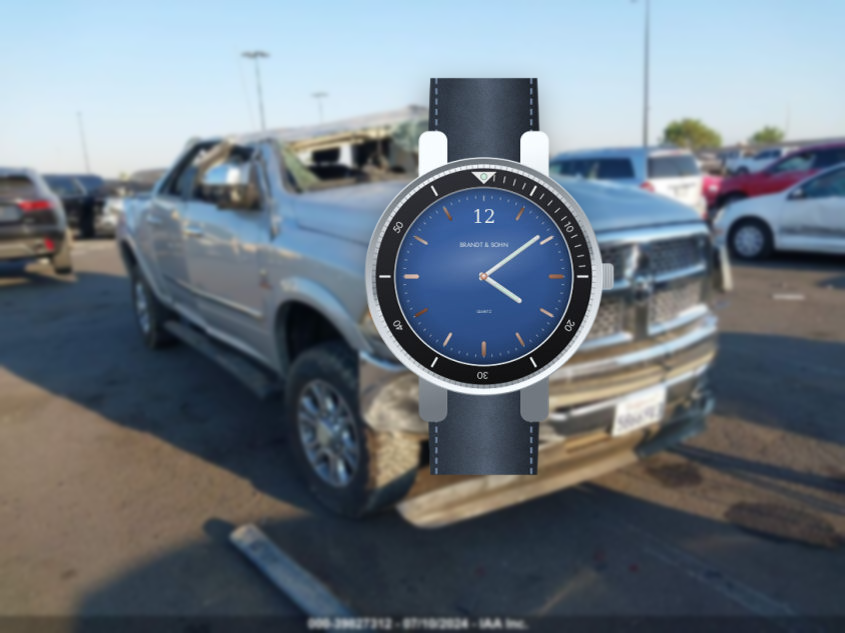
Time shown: **4:09**
